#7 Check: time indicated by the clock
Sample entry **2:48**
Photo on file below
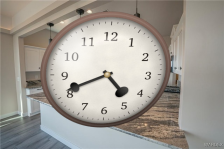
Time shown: **4:41**
